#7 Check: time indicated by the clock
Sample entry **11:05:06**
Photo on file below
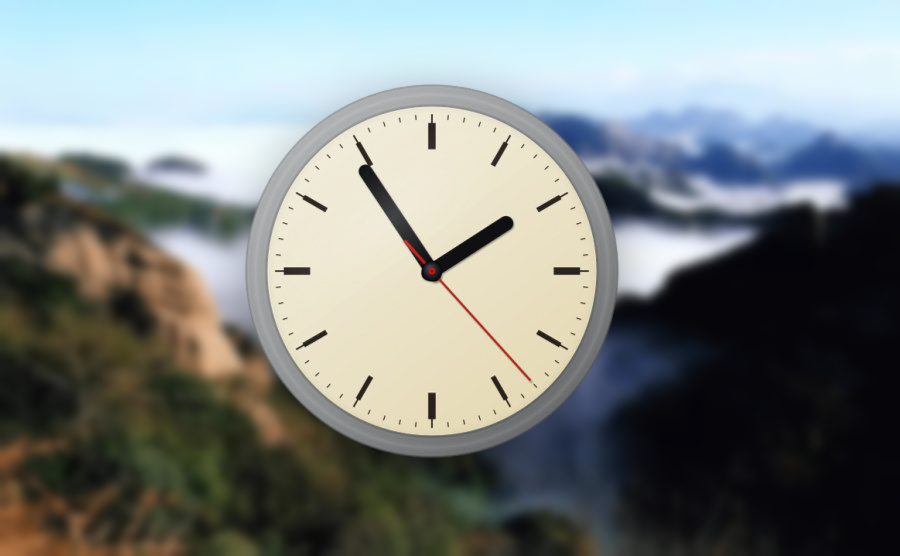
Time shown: **1:54:23**
